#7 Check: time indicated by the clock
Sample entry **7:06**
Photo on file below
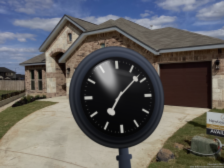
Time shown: **7:08**
